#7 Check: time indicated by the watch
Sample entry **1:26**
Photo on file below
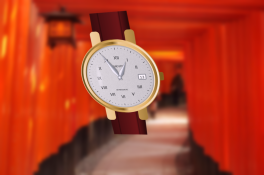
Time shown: **12:55**
